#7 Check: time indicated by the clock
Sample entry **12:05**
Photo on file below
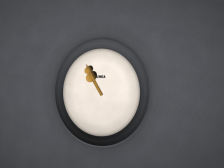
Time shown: **10:55**
